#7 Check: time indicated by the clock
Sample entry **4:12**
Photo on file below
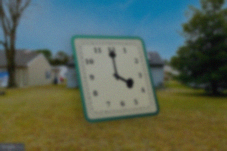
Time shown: **4:00**
